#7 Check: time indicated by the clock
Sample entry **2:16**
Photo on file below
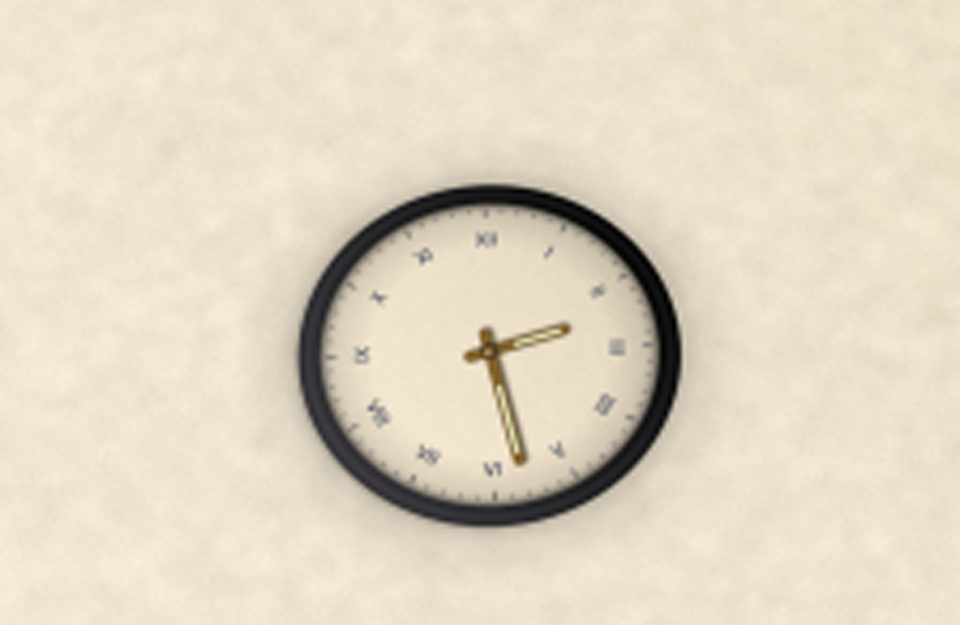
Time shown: **2:28**
